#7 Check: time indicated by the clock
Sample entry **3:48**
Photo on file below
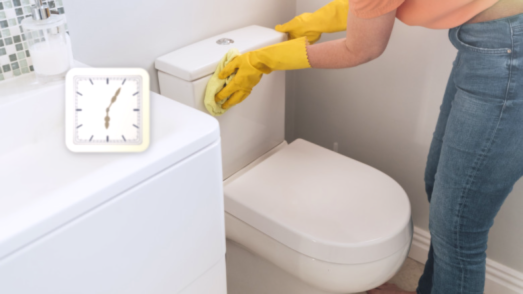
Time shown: **6:05**
